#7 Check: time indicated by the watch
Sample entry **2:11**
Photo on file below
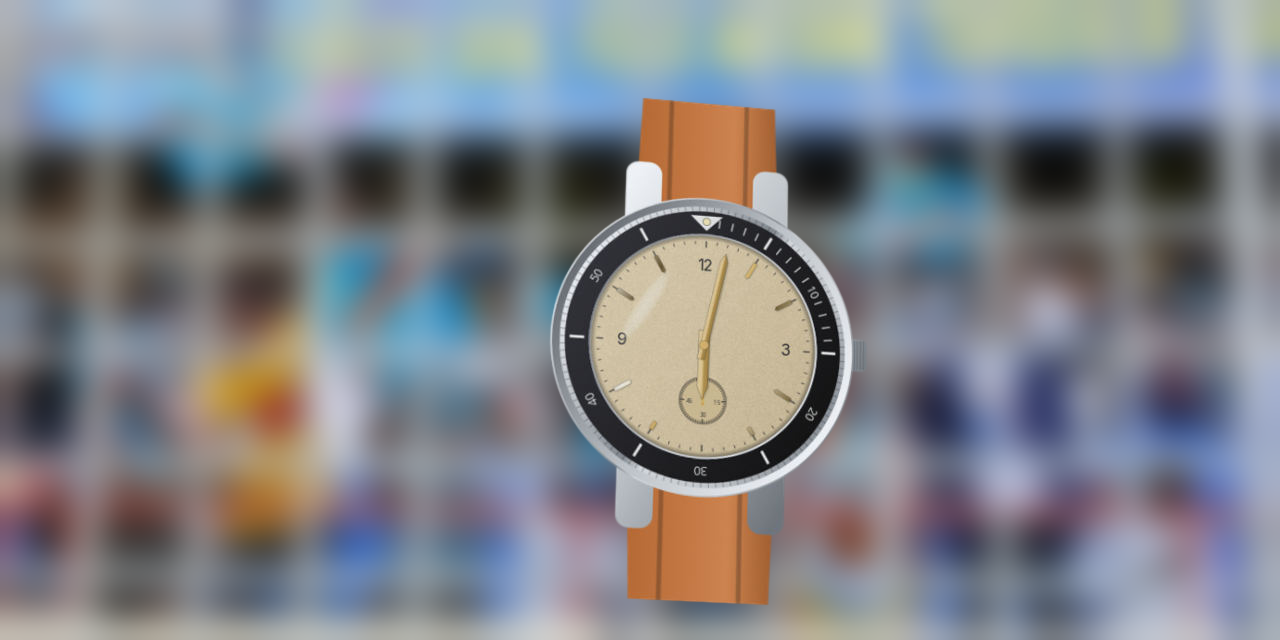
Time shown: **6:02**
